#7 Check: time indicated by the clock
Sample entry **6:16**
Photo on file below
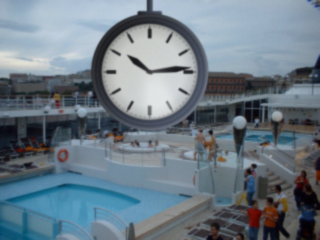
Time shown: **10:14**
